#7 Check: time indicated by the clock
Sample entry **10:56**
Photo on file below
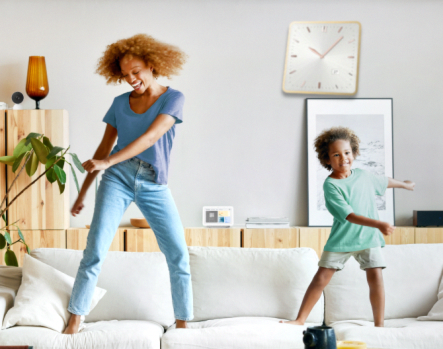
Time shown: **10:07**
